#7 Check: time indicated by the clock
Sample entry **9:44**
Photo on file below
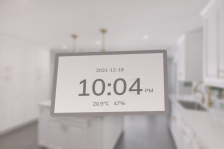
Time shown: **10:04**
